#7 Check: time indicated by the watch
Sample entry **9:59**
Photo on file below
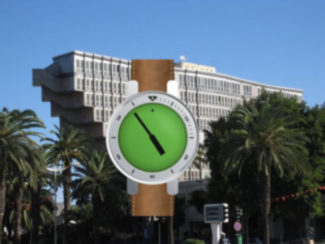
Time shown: **4:54**
